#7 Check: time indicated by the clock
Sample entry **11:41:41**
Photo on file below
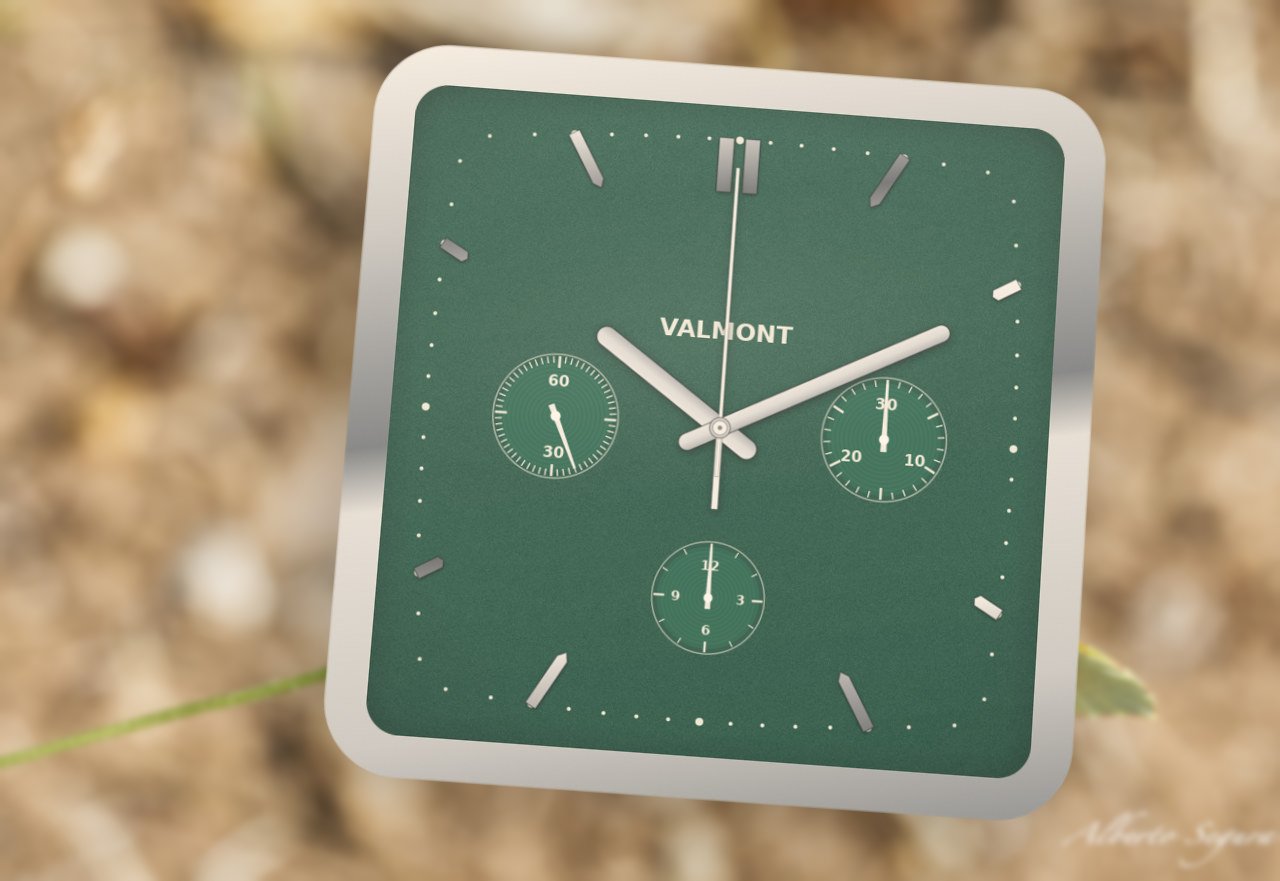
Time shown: **10:10:26**
